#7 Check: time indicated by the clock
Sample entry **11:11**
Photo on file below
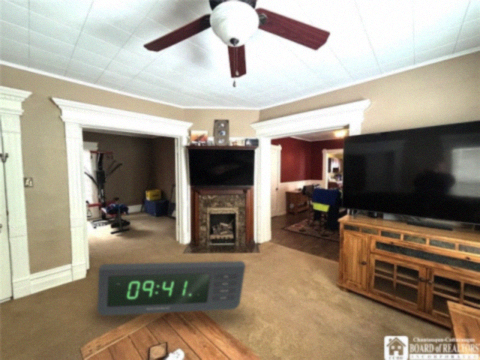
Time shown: **9:41**
